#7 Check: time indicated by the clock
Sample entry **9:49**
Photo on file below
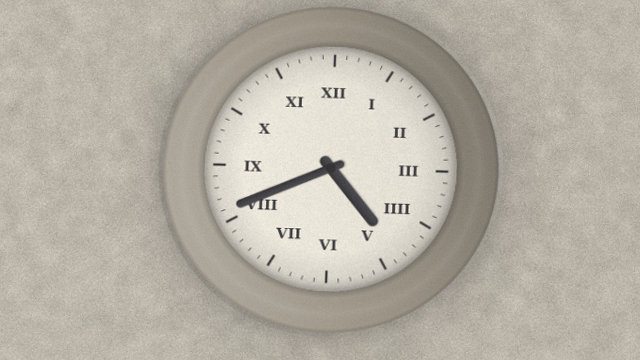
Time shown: **4:41**
